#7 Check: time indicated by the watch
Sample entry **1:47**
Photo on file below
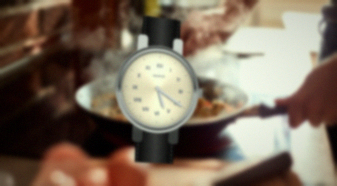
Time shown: **5:20**
